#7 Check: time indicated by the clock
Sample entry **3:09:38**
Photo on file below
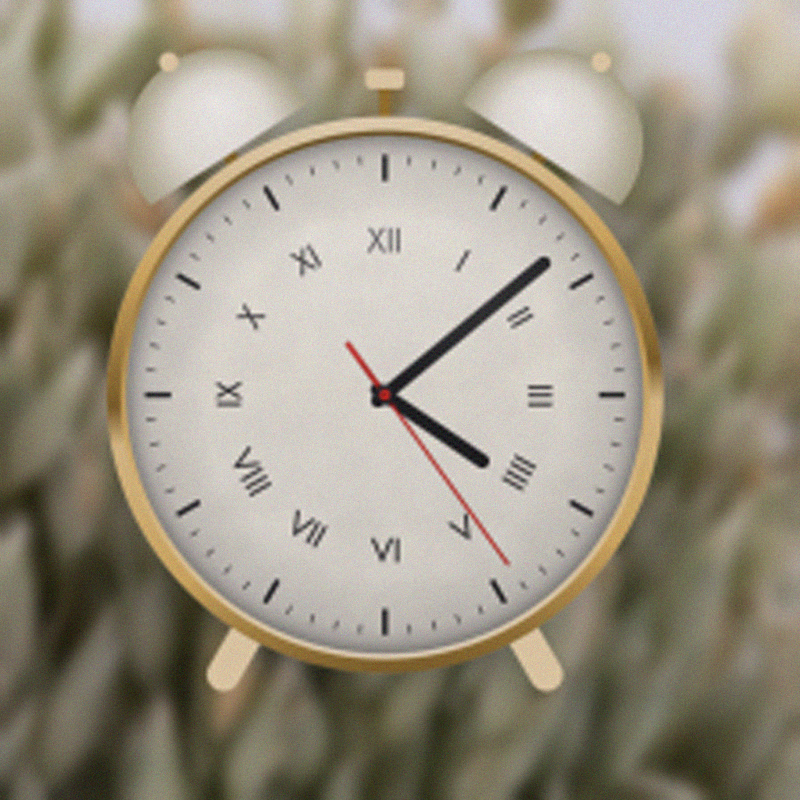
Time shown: **4:08:24**
